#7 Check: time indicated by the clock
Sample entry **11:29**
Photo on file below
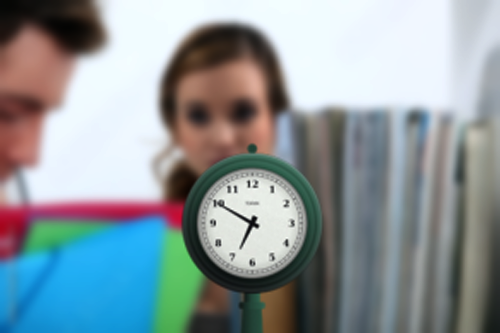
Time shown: **6:50**
